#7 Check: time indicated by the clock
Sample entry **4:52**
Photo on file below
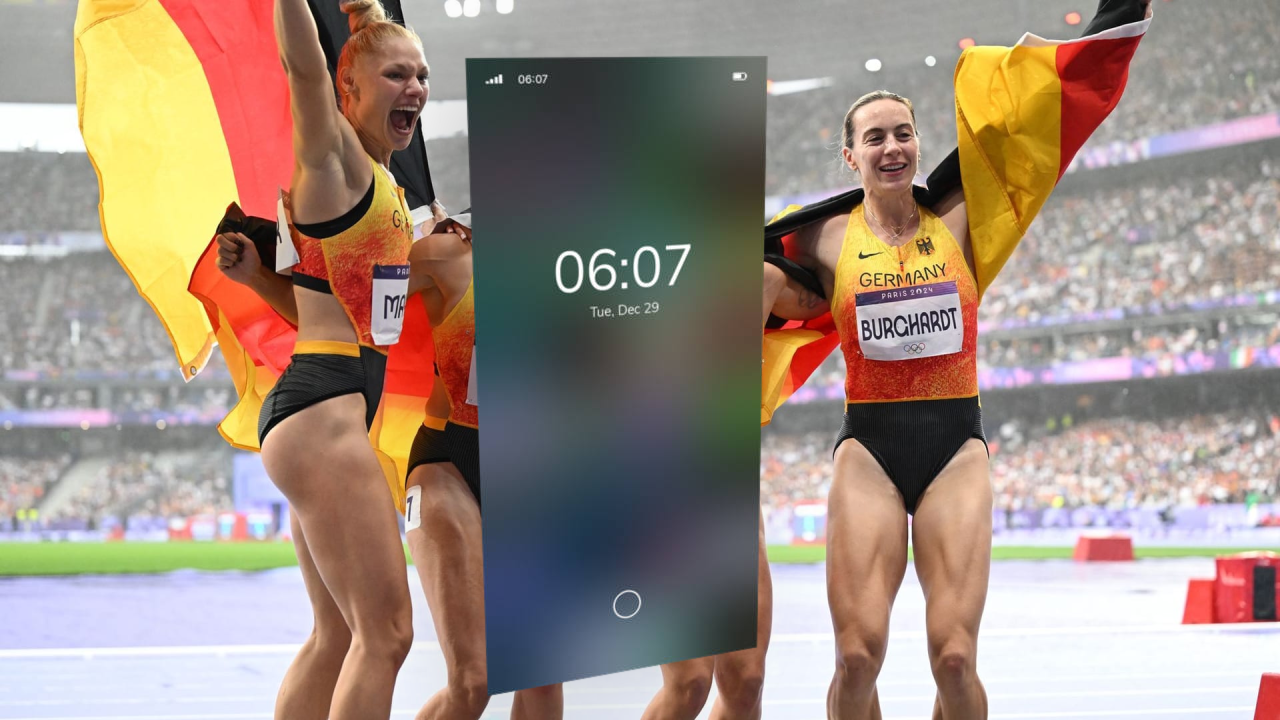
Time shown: **6:07**
